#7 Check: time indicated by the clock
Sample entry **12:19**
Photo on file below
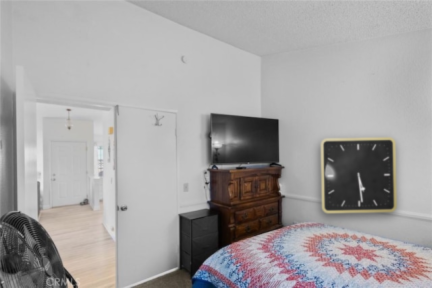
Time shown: **5:29**
